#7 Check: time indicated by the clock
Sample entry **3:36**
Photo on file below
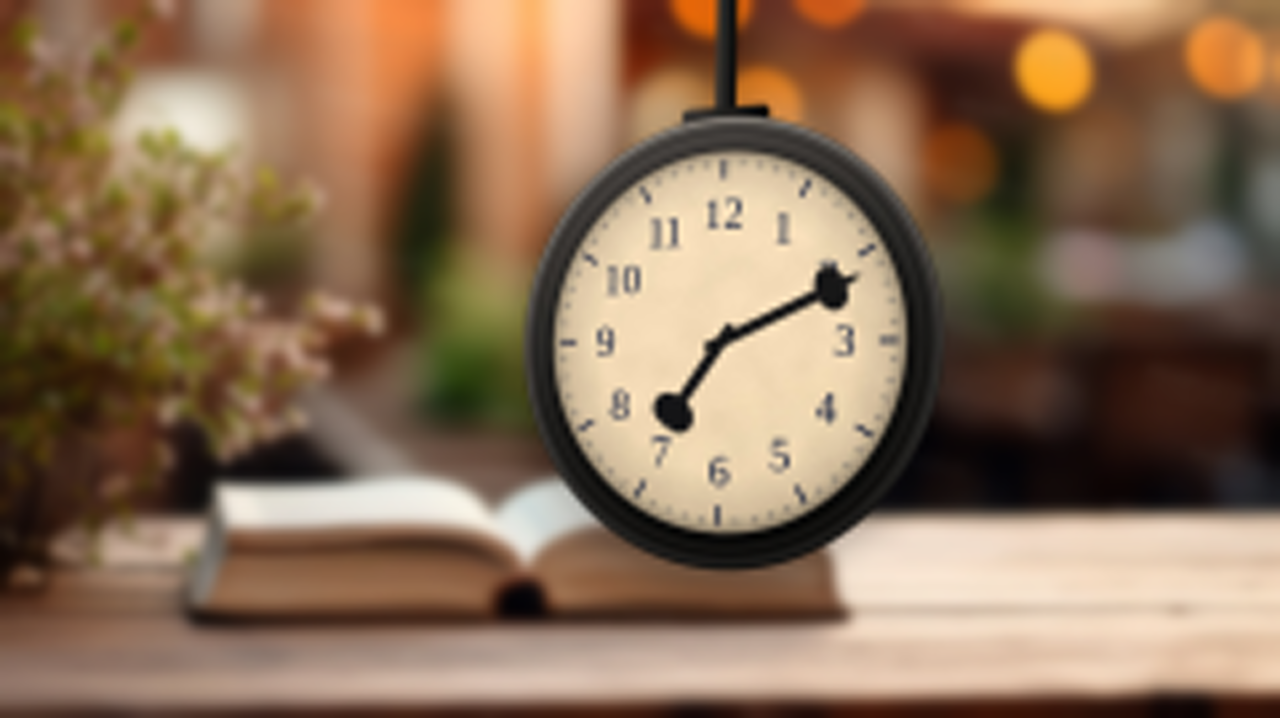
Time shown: **7:11**
